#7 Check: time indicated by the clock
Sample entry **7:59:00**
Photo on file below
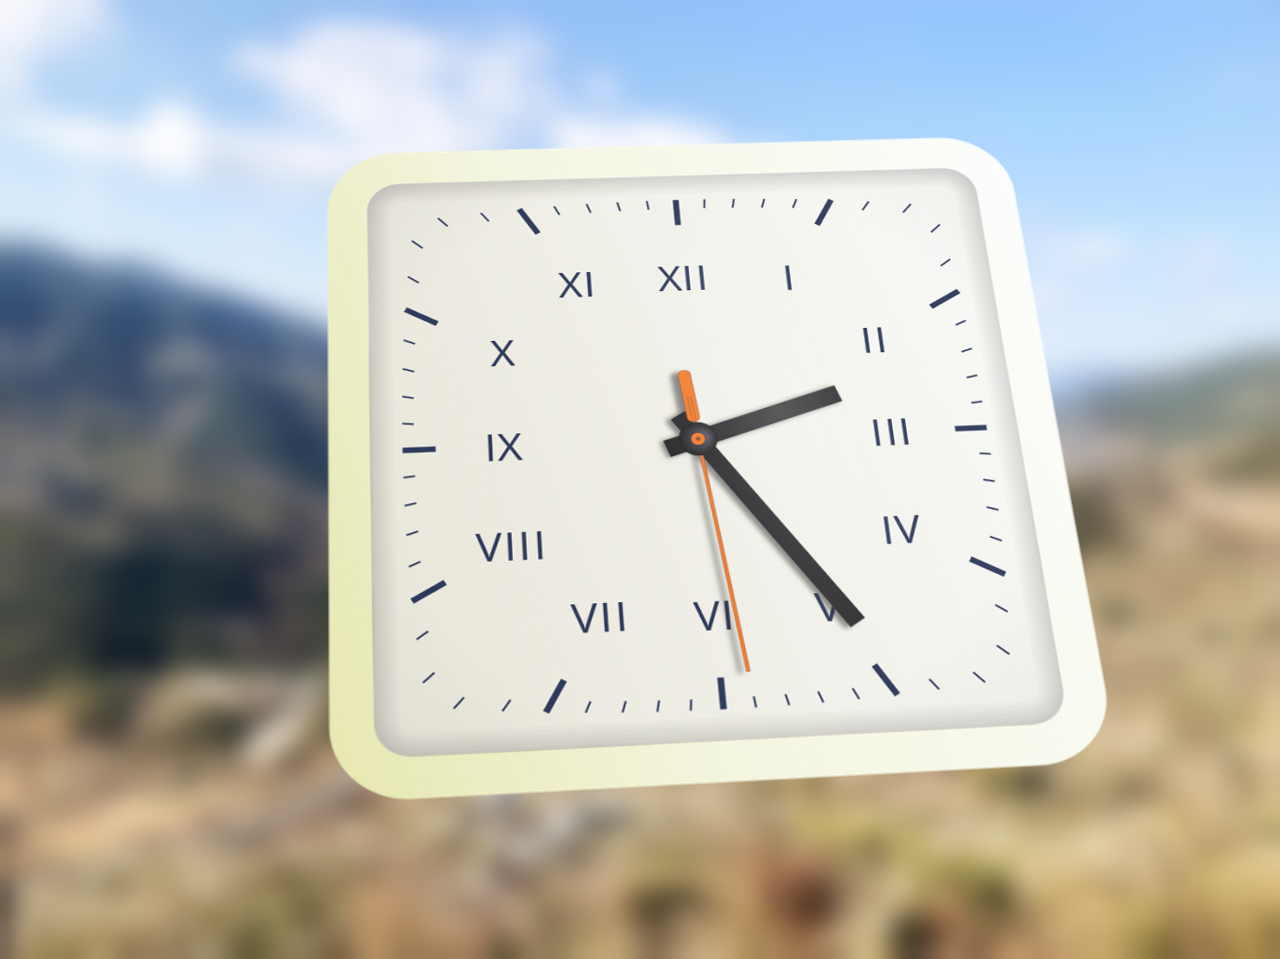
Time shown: **2:24:29**
